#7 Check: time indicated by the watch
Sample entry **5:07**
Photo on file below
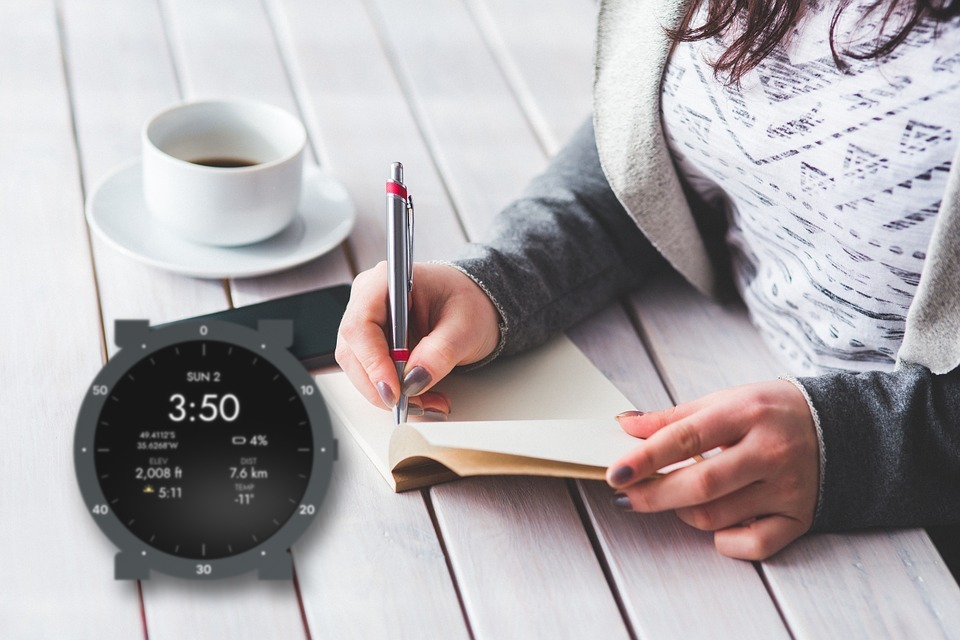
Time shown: **3:50**
